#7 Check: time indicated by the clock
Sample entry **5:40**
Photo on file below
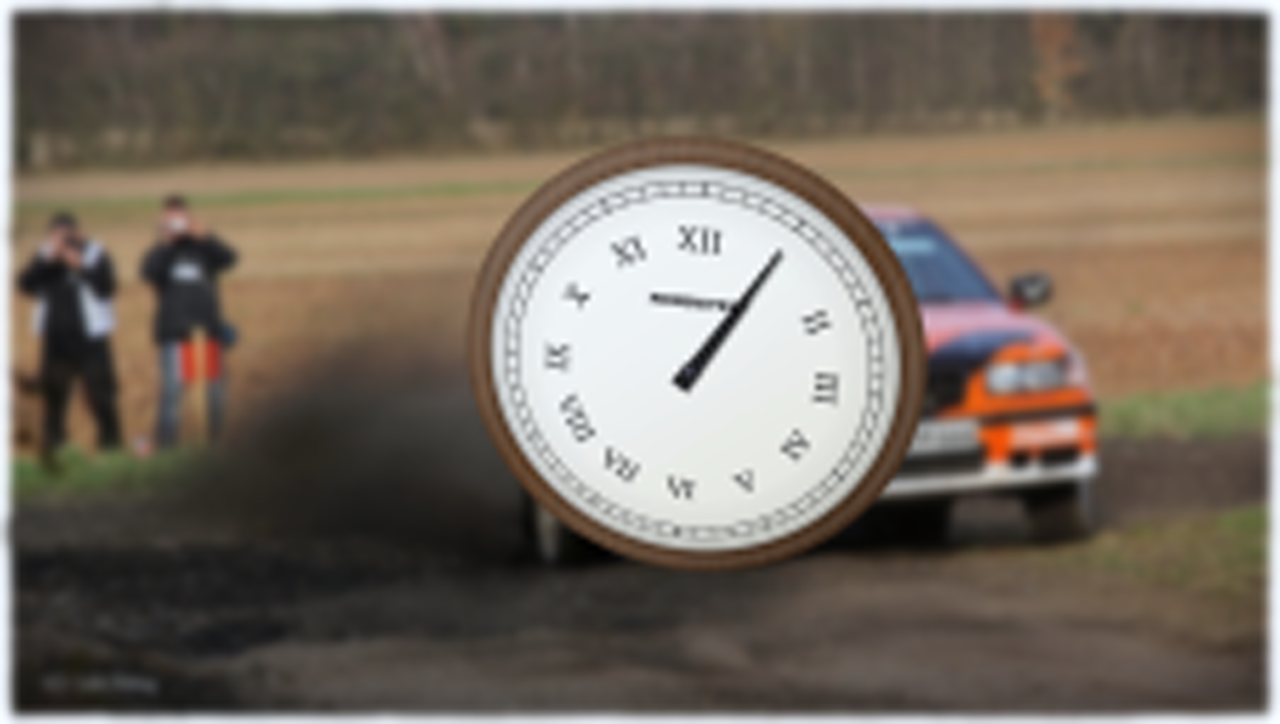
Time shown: **1:05**
